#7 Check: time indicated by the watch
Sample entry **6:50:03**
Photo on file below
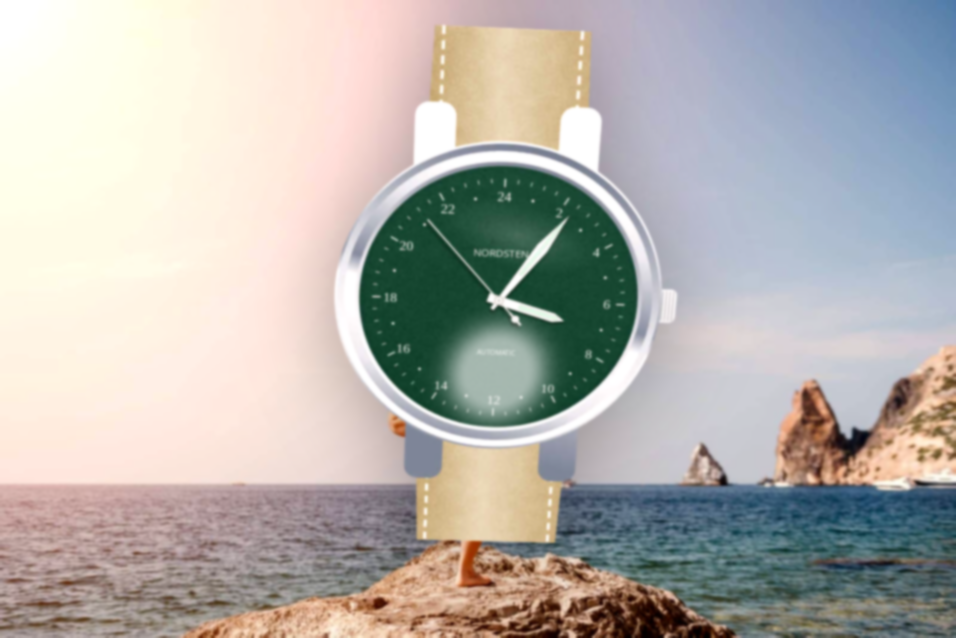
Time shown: **7:05:53**
